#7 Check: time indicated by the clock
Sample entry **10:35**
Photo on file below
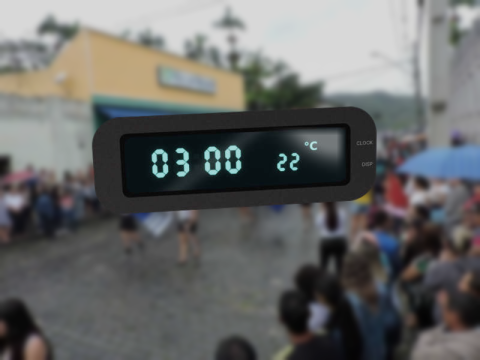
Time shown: **3:00**
